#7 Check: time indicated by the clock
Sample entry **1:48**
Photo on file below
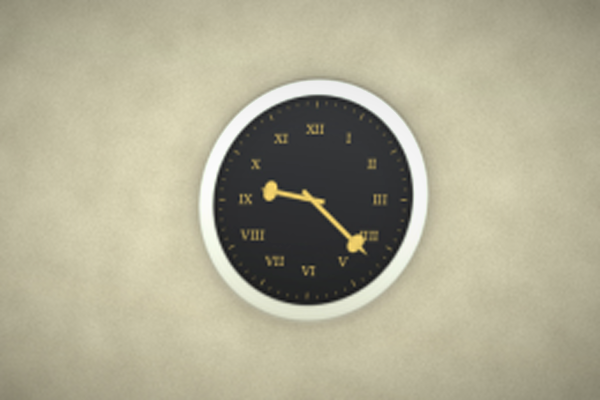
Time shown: **9:22**
